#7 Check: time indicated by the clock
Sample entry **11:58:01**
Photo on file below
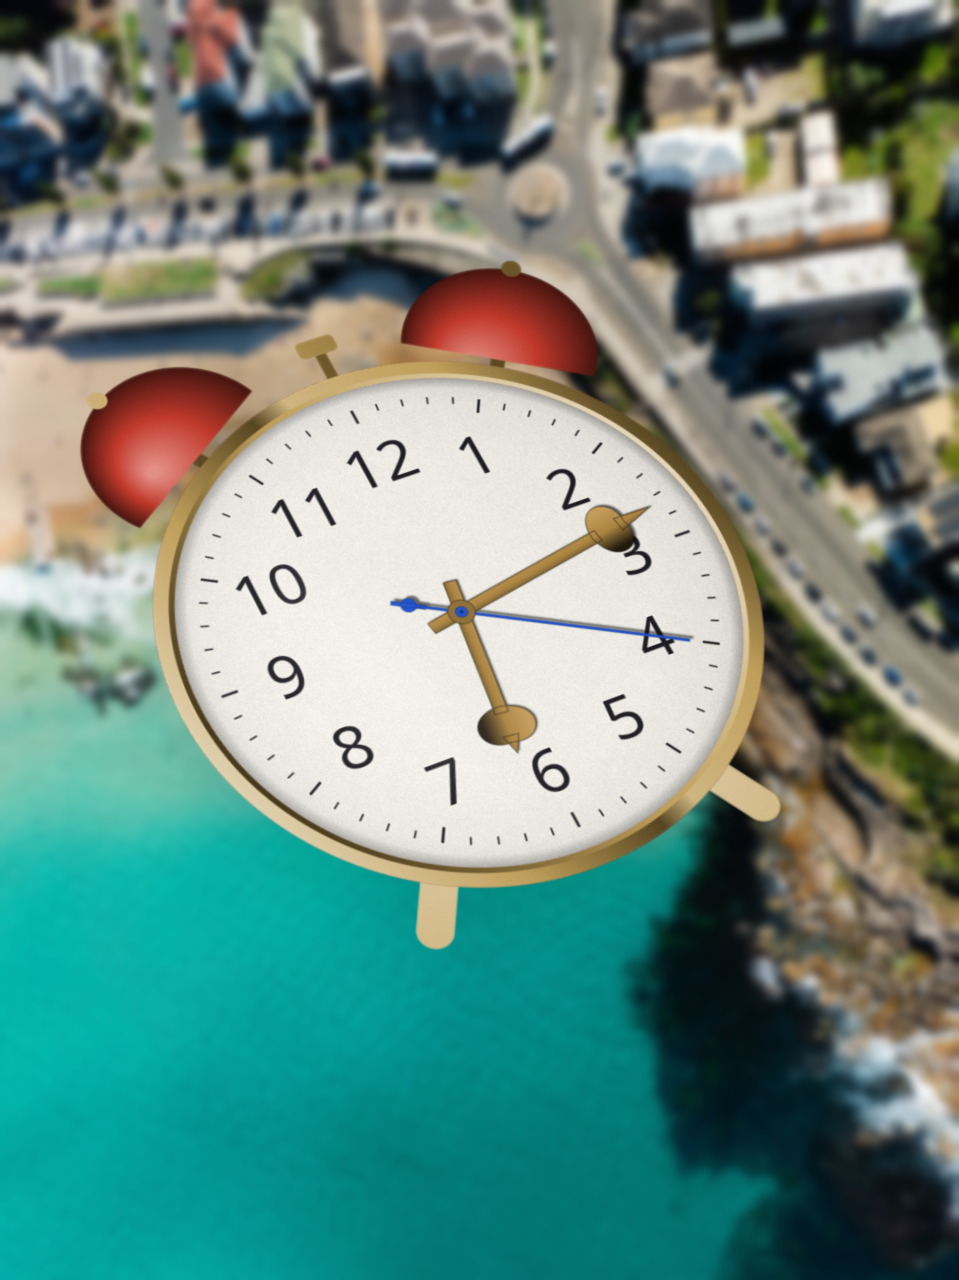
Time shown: **6:13:20**
